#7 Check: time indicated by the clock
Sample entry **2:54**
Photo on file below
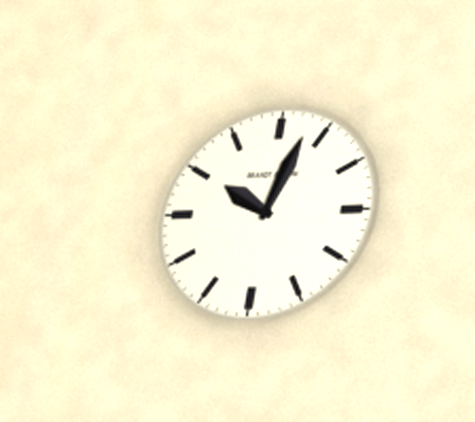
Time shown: **10:03**
